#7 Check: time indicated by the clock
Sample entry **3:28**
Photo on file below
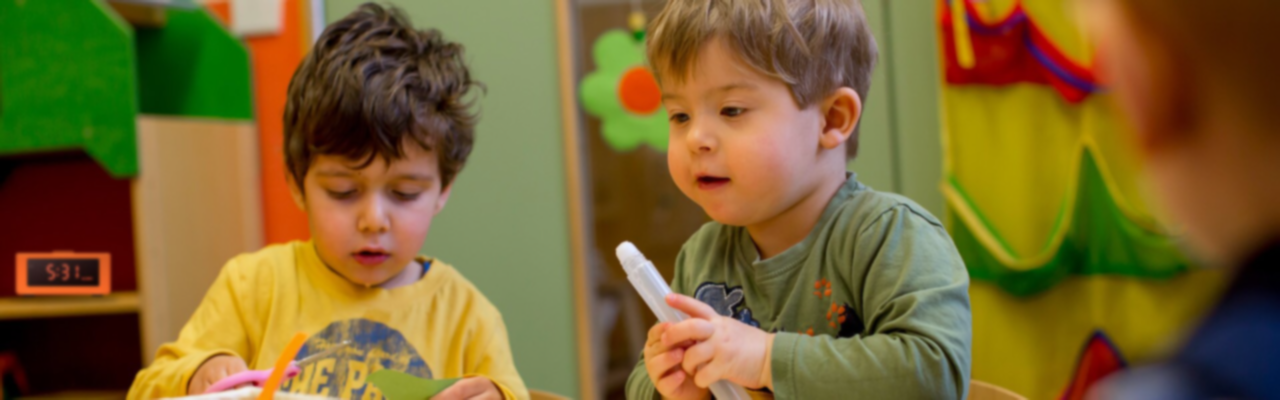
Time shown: **5:31**
